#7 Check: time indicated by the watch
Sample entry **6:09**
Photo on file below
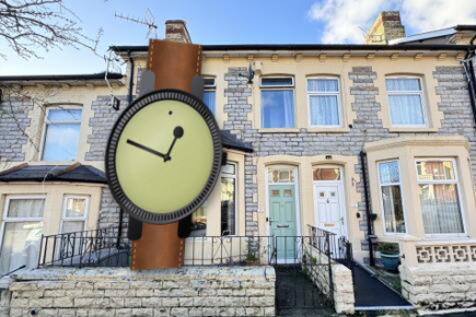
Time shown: **12:48**
